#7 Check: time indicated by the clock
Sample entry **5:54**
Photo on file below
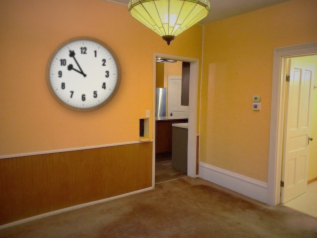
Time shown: **9:55**
